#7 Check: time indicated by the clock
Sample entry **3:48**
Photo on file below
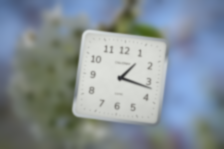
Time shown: **1:17**
